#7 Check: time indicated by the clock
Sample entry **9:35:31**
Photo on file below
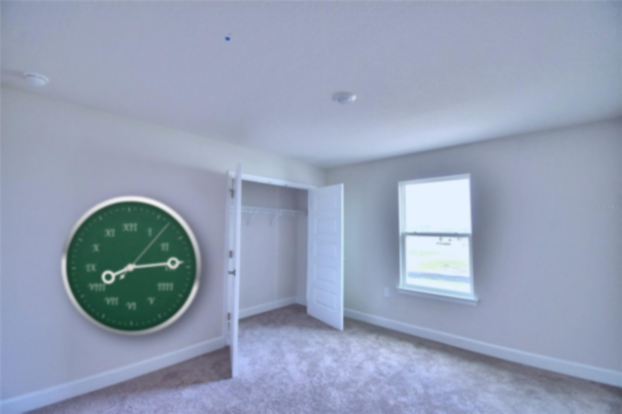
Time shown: **8:14:07**
